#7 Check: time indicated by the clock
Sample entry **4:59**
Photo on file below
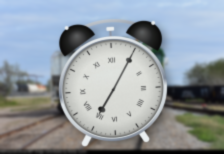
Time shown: **7:05**
